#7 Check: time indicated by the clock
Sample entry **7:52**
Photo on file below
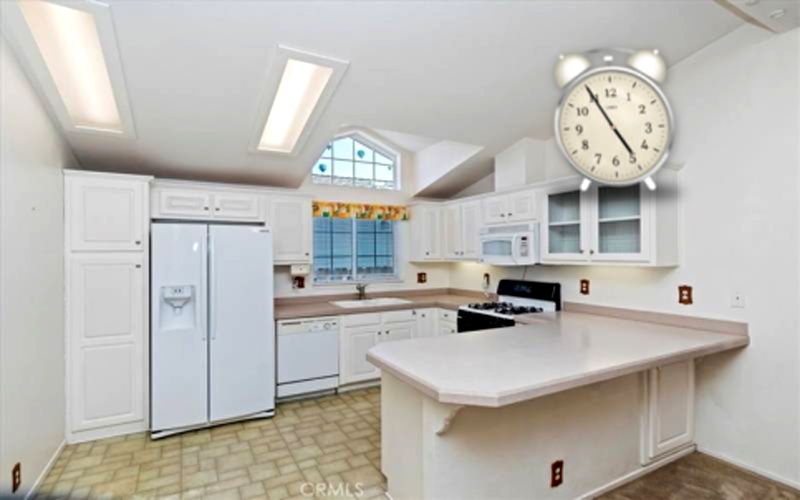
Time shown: **4:55**
